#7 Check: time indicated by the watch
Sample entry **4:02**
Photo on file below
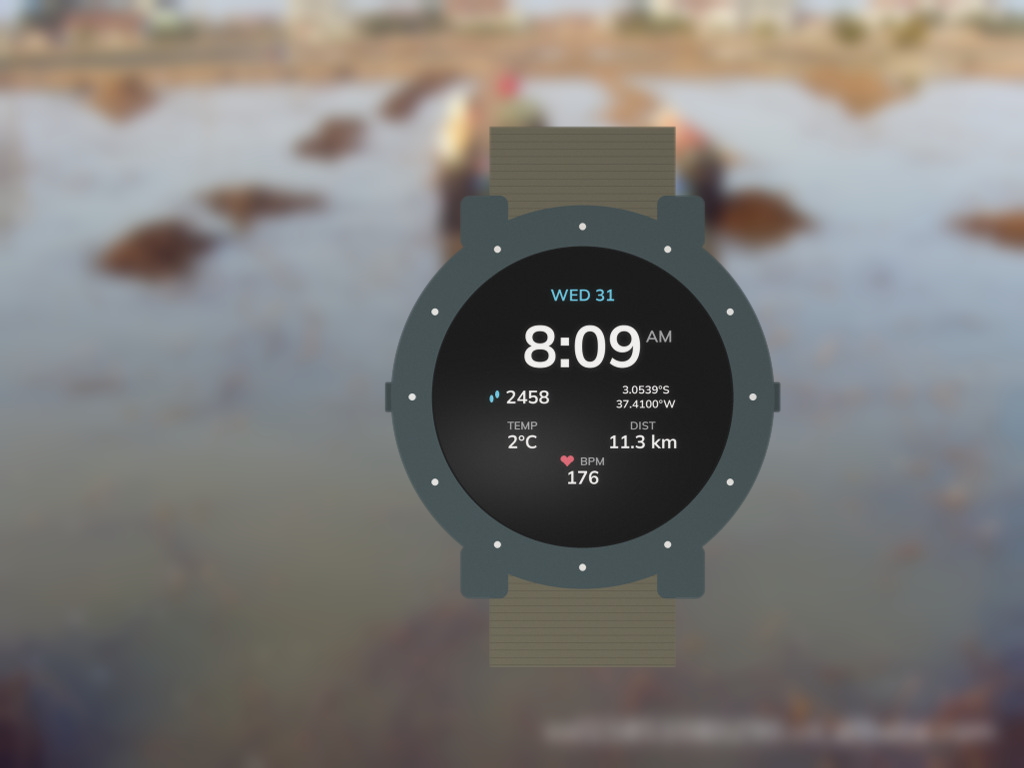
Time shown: **8:09**
